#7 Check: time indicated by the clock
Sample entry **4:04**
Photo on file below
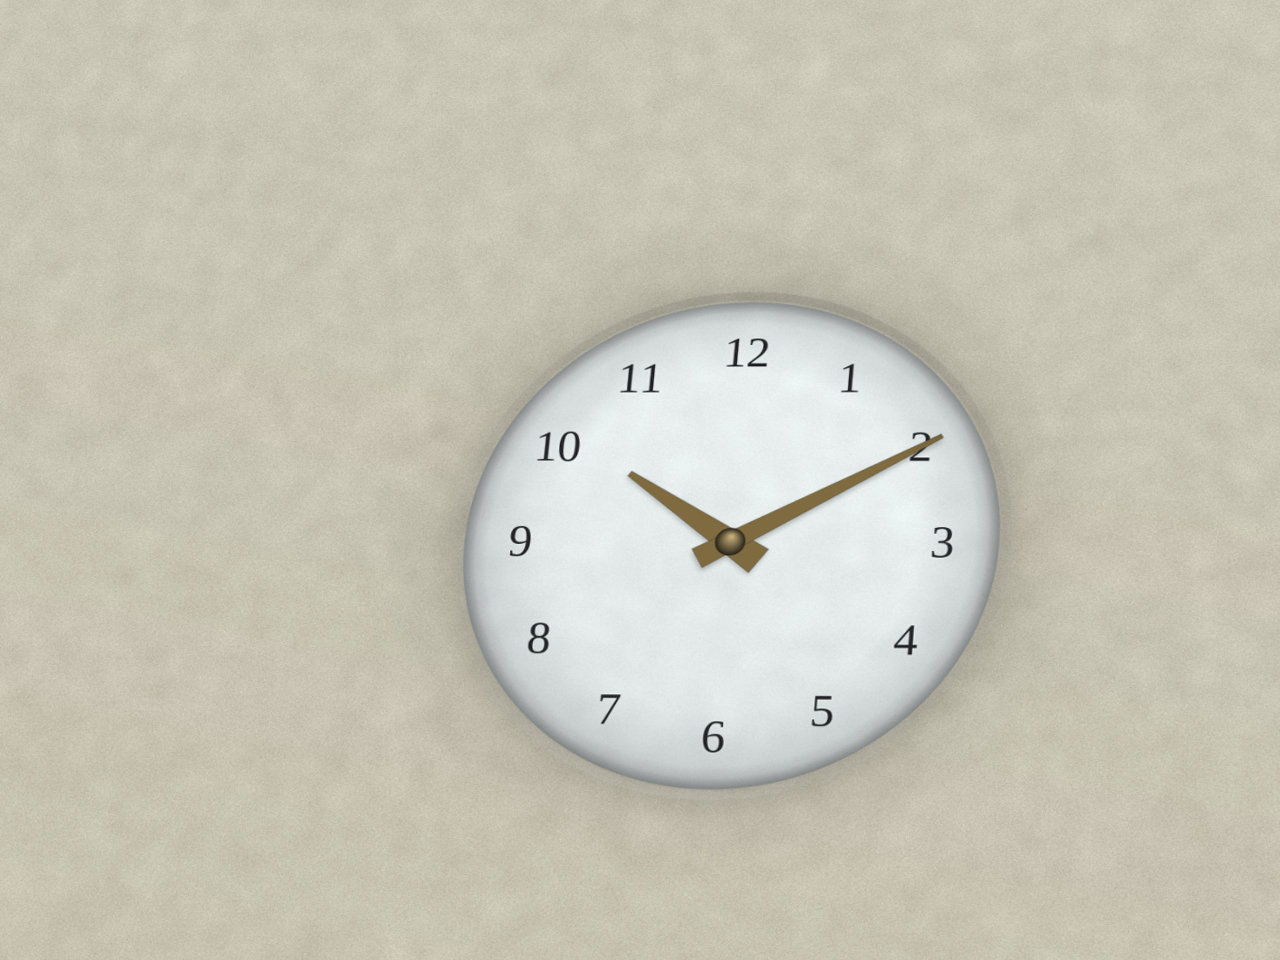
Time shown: **10:10**
